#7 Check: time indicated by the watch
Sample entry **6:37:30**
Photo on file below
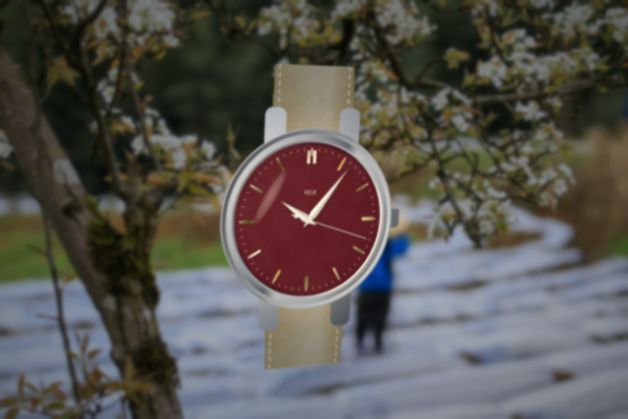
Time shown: **10:06:18**
